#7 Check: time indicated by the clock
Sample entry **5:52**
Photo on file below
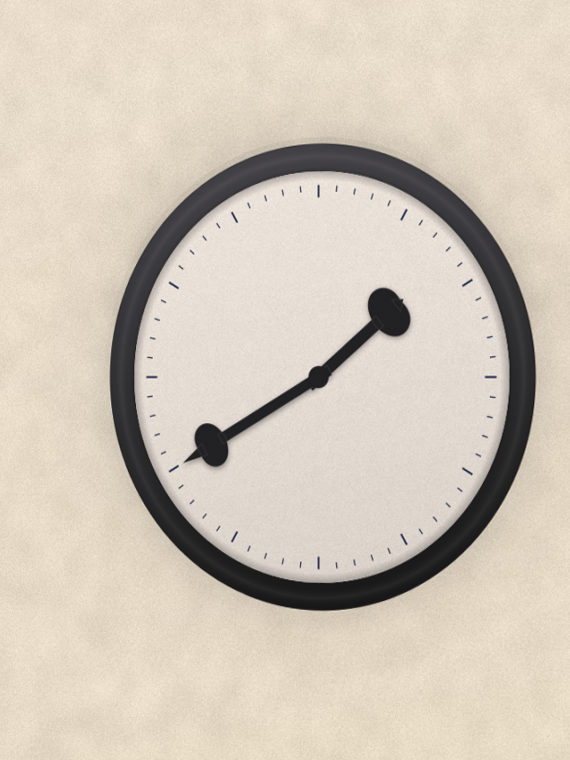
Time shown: **1:40**
